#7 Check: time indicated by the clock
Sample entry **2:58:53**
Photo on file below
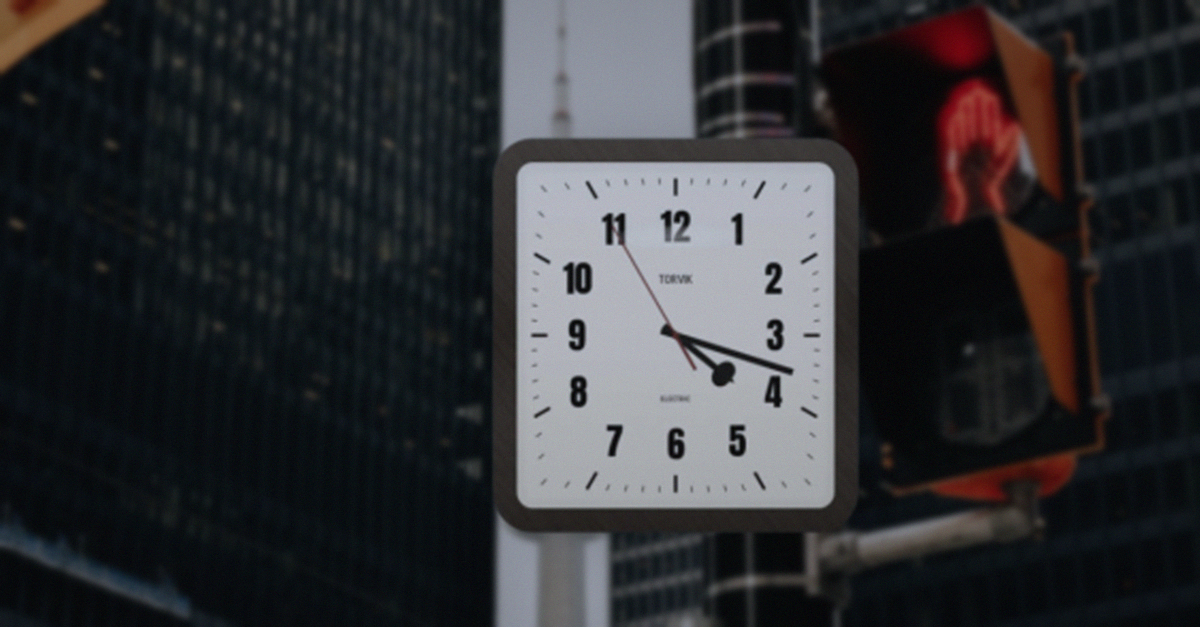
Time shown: **4:17:55**
